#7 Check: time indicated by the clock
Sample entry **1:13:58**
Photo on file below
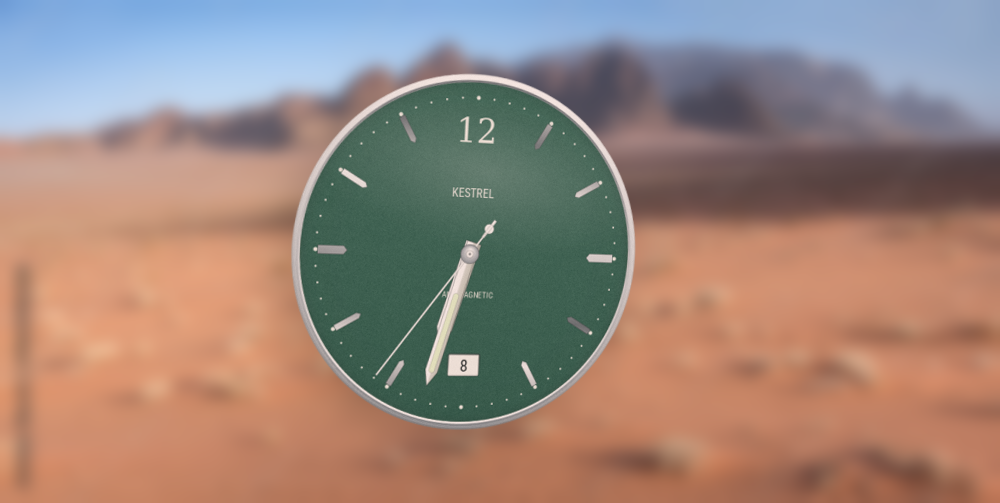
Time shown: **6:32:36**
